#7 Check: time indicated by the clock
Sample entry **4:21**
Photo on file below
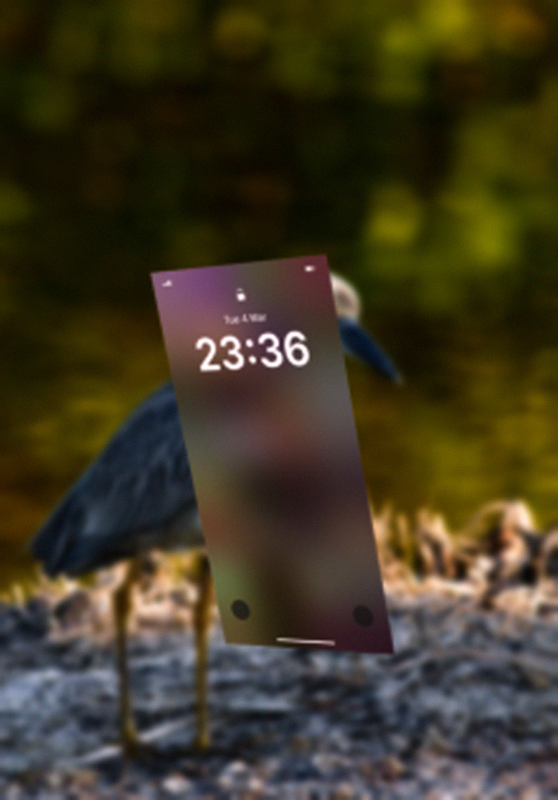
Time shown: **23:36**
